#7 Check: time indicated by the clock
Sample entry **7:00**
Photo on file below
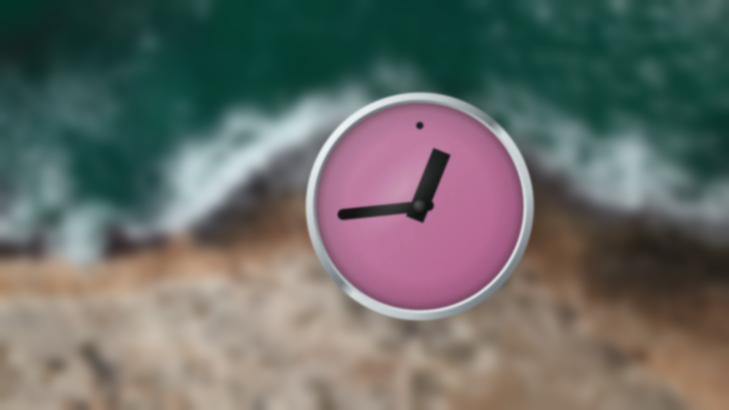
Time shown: **12:44**
